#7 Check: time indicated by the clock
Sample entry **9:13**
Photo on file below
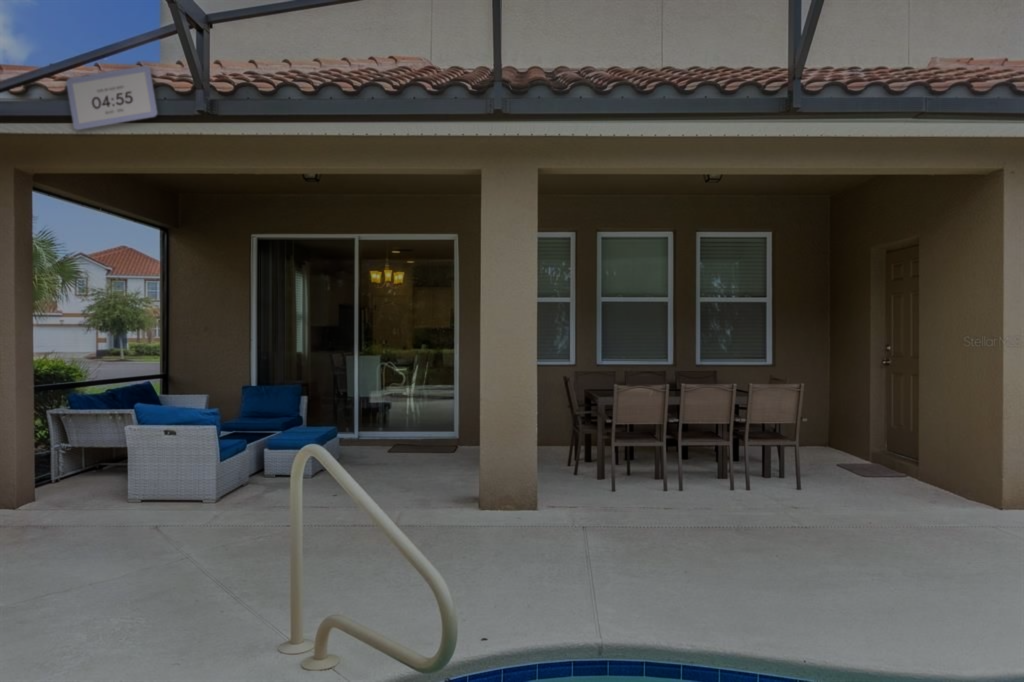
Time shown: **4:55**
